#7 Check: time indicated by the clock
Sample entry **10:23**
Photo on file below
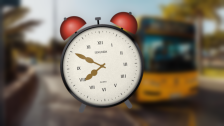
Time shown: **7:50**
